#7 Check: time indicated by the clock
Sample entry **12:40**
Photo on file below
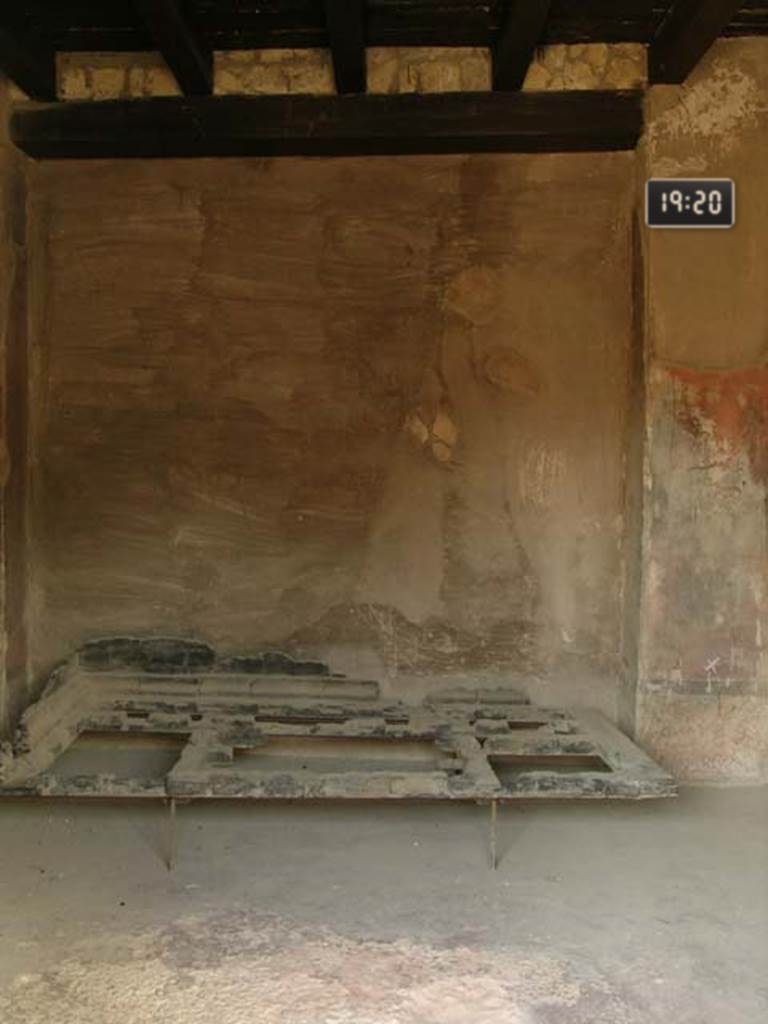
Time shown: **19:20**
